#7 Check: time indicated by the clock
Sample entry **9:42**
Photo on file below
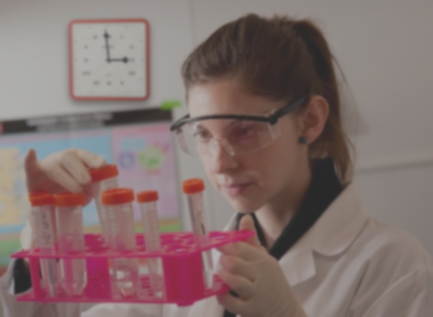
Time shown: **2:59**
